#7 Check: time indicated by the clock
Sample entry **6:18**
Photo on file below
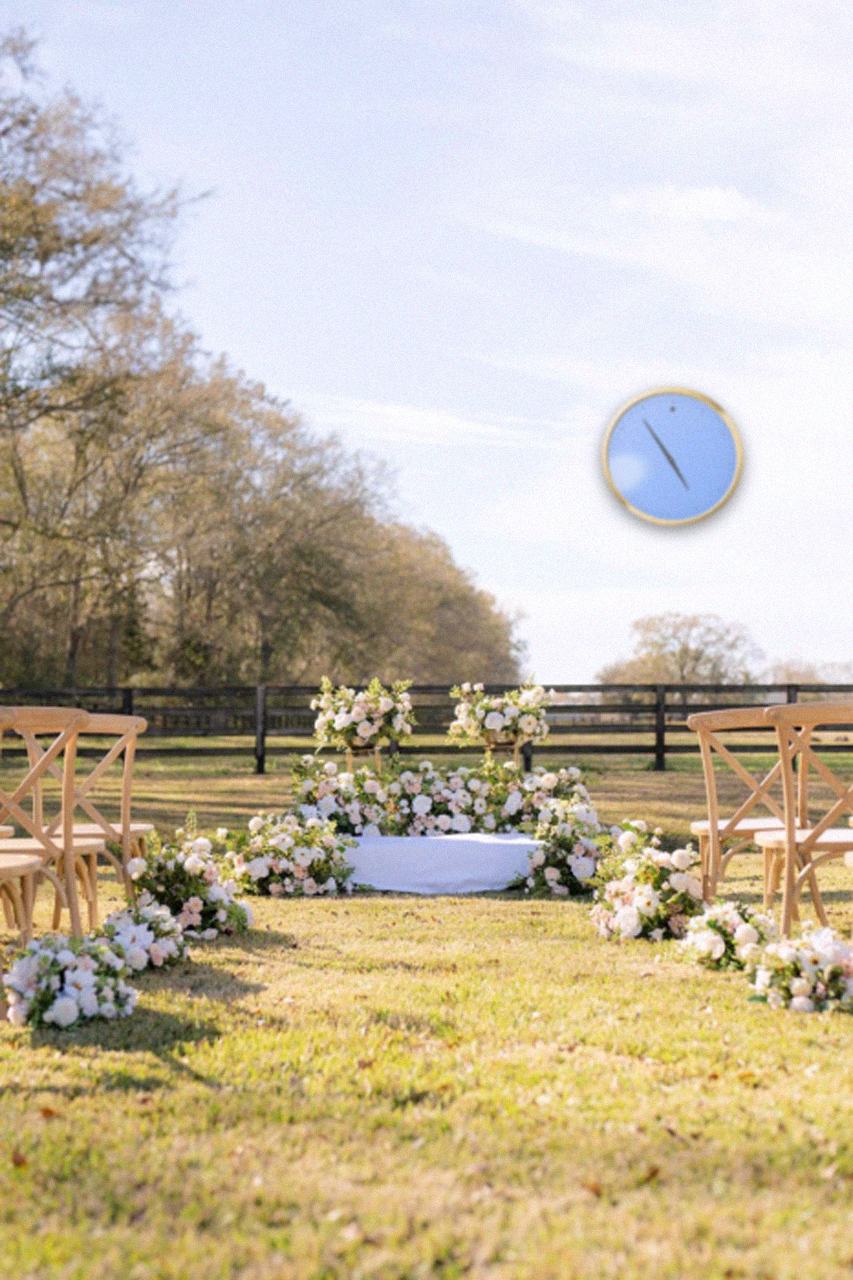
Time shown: **4:54**
